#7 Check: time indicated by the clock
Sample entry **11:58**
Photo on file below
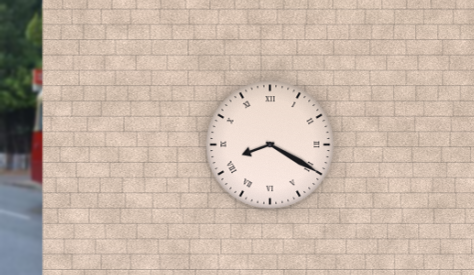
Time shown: **8:20**
